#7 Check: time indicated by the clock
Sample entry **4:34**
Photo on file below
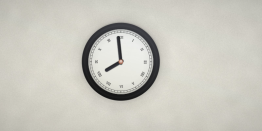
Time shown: **7:59**
